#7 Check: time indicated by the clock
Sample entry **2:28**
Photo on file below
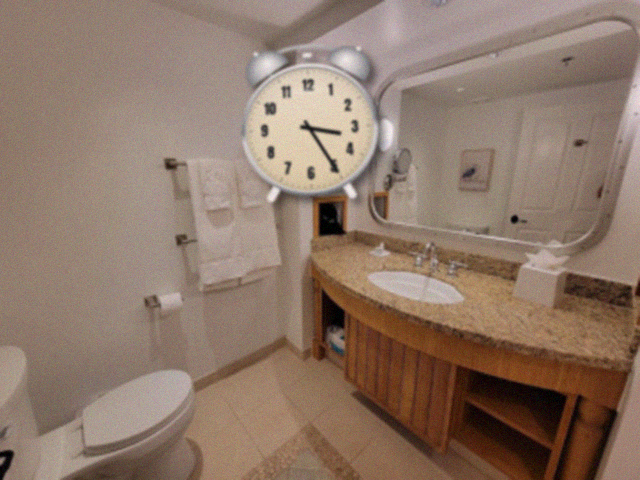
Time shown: **3:25**
